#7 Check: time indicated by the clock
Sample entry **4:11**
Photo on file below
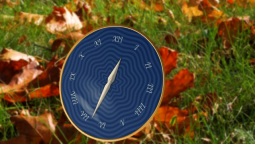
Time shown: **12:33**
